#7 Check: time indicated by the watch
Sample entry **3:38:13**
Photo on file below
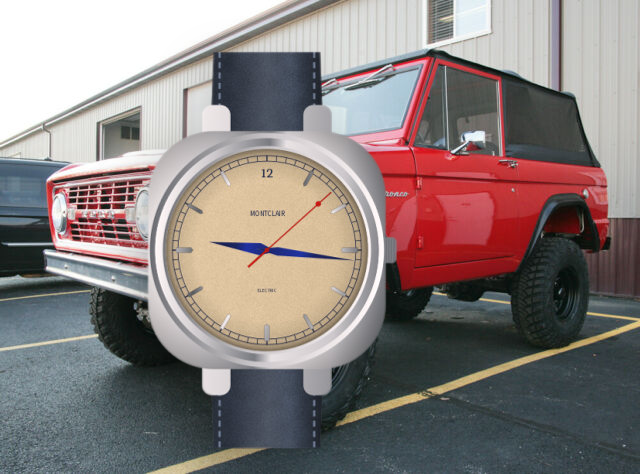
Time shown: **9:16:08**
